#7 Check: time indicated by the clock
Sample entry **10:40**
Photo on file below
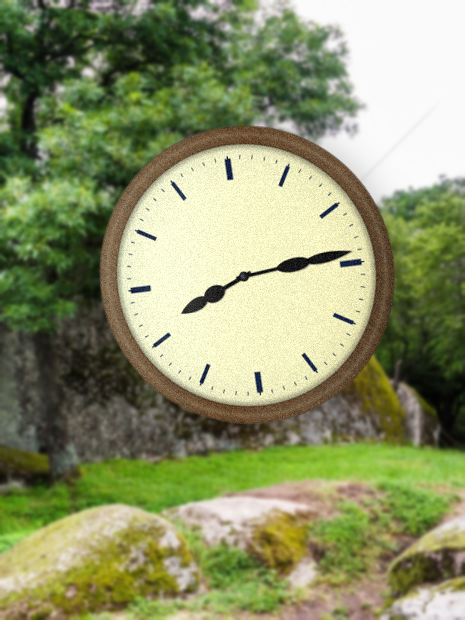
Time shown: **8:14**
